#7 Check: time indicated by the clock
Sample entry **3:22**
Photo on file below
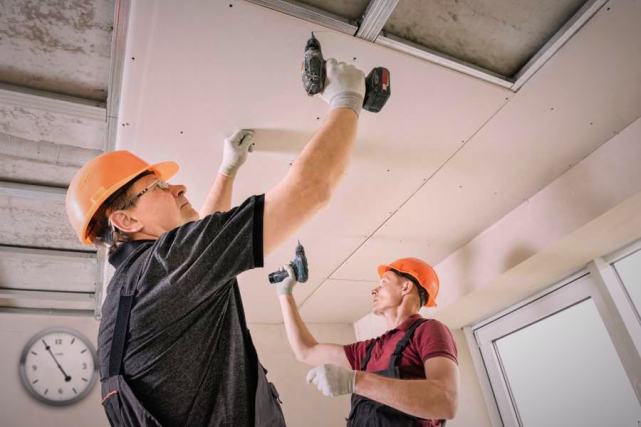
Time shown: **4:55**
